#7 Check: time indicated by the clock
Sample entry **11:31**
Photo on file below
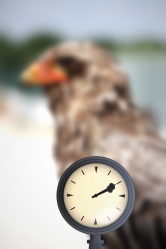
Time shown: **2:10**
